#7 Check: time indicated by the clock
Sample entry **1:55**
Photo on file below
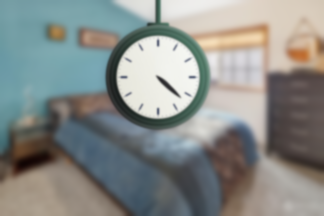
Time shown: **4:22**
